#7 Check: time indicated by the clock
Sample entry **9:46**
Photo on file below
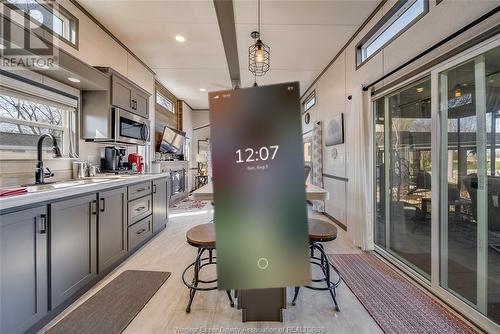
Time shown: **12:07**
